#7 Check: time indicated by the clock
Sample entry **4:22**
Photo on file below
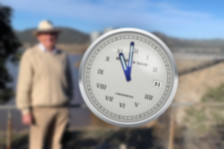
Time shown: **10:59**
